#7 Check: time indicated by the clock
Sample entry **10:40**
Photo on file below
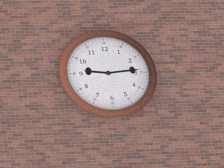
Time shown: **9:14**
